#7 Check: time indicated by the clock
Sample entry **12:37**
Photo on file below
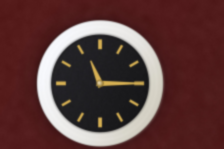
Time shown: **11:15**
